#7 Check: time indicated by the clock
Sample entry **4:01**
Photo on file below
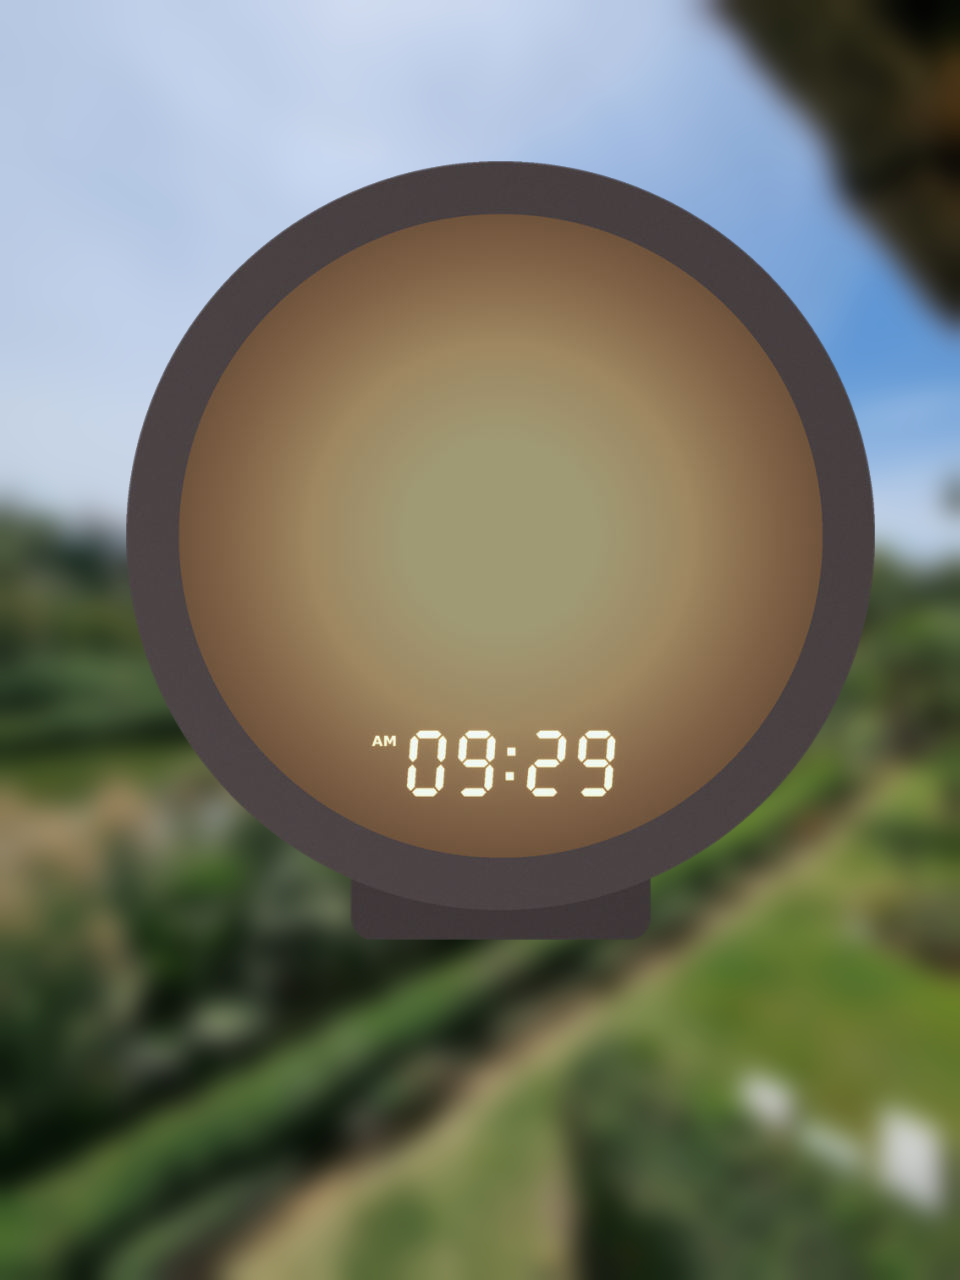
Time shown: **9:29**
